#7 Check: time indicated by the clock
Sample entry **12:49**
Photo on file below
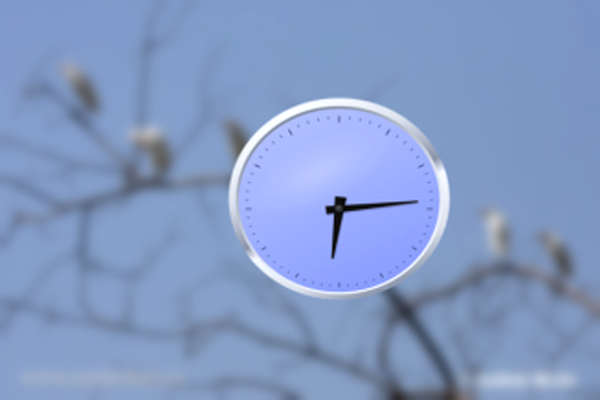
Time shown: **6:14**
